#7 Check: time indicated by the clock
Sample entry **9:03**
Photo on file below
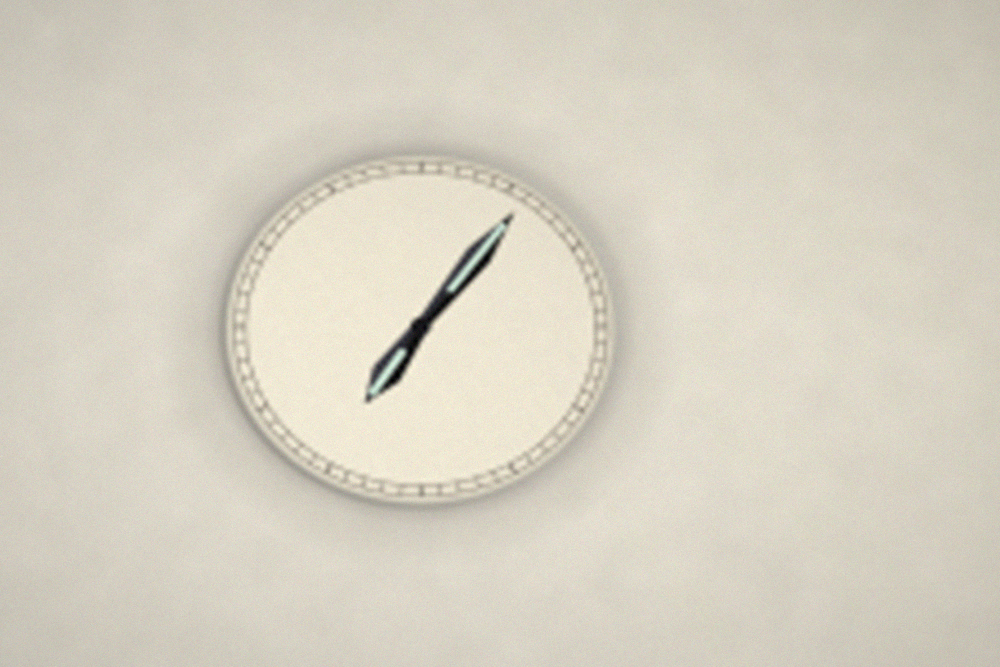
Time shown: **7:06**
